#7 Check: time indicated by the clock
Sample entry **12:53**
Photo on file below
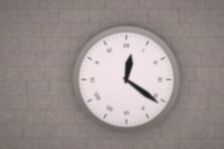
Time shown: **12:21**
